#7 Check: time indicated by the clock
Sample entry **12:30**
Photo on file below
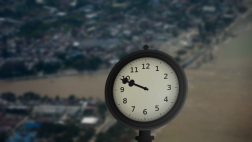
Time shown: **9:49**
